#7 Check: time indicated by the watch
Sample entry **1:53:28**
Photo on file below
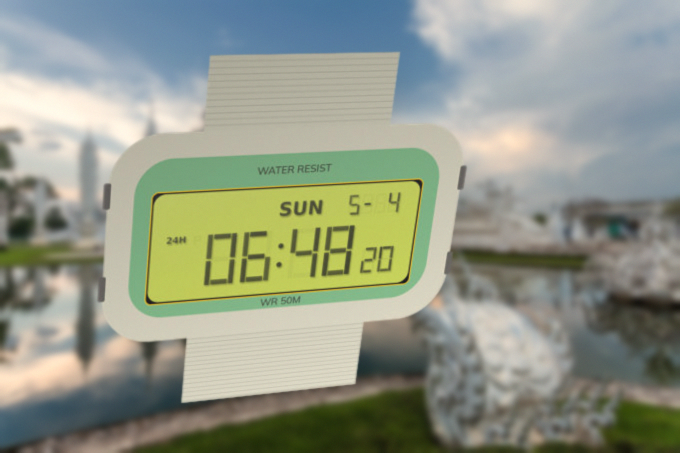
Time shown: **6:48:20**
